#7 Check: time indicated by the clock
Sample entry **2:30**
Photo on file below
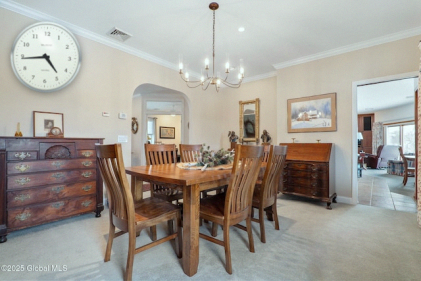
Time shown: **4:44**
